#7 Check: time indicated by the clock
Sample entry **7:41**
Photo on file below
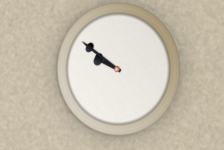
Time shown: **9:51**
